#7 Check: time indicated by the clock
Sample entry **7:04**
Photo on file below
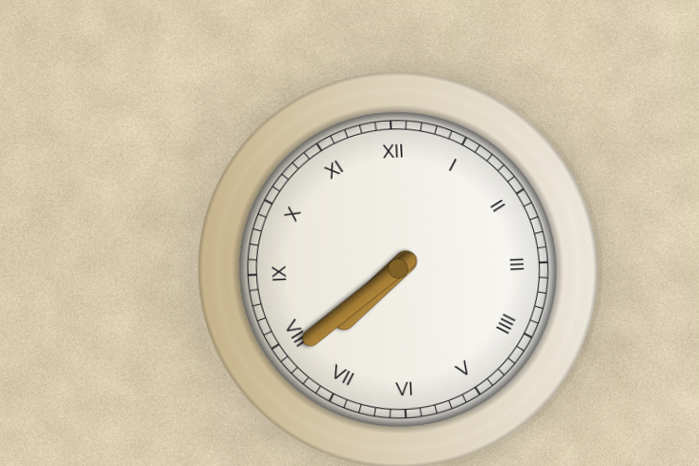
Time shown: **7:39**
